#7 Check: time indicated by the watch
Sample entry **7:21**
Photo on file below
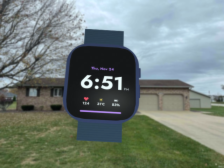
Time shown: **6:51**
